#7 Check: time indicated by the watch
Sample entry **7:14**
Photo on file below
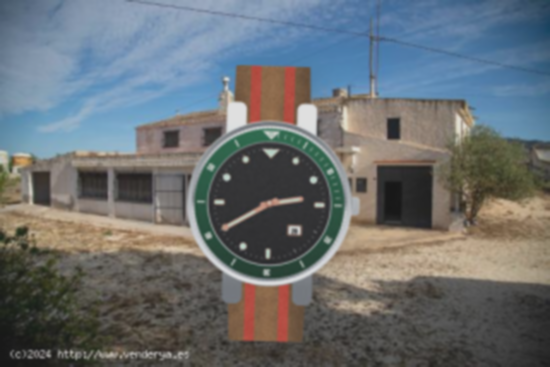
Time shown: **2:40**
